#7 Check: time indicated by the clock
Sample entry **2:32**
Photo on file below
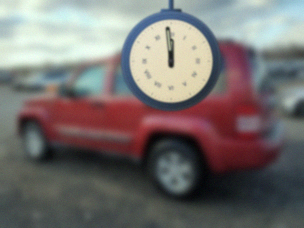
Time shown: **11:59**
